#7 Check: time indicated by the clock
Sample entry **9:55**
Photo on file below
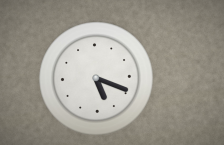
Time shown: **5:19**
